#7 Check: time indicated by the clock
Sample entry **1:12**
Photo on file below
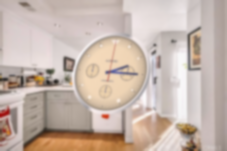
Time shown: **2:15**
